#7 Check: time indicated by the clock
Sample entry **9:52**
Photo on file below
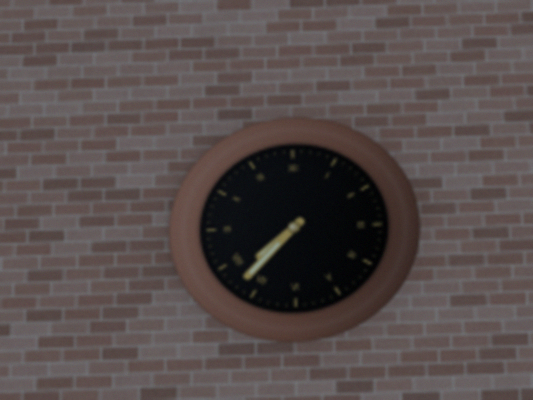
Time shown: **7:37**
